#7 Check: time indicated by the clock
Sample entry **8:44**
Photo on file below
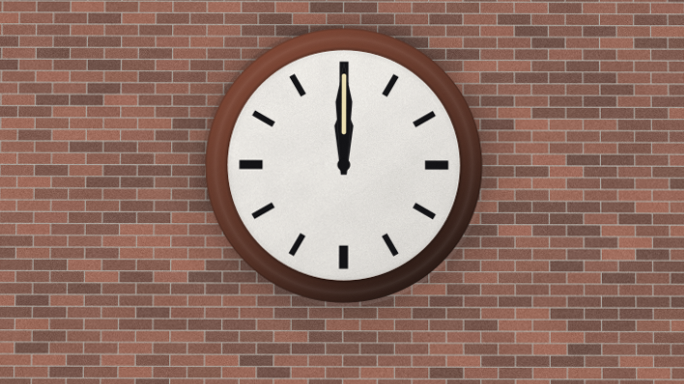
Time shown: **12:00**
